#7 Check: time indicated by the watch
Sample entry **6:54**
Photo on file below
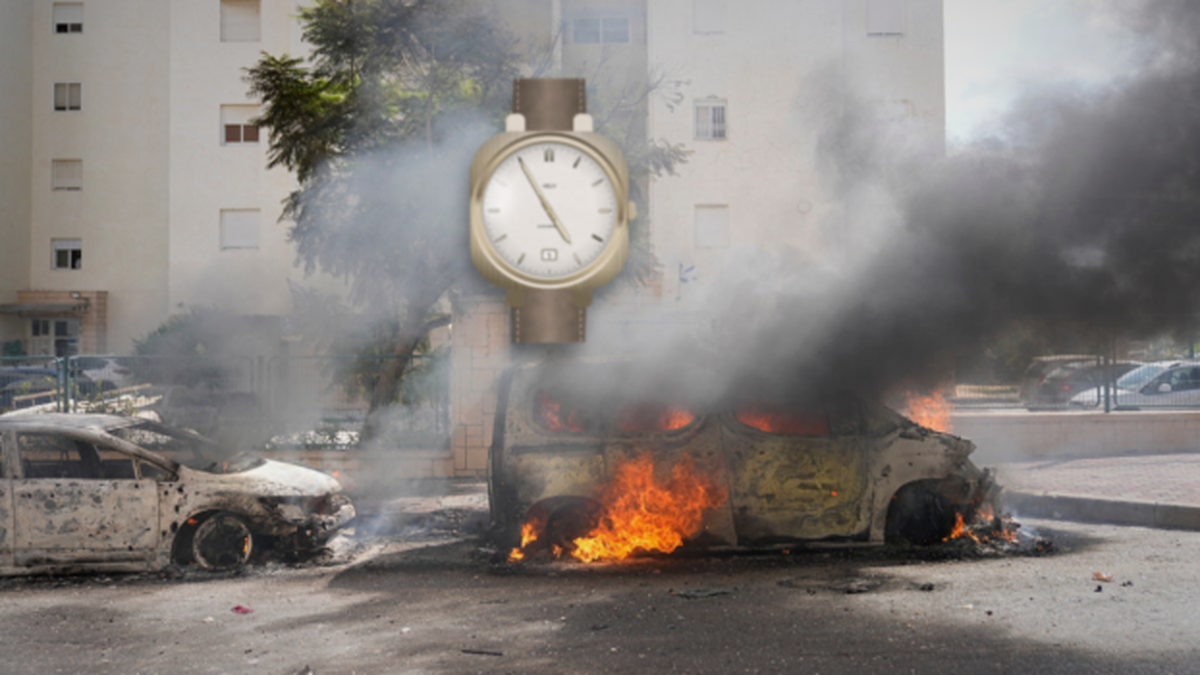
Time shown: **4:55**
